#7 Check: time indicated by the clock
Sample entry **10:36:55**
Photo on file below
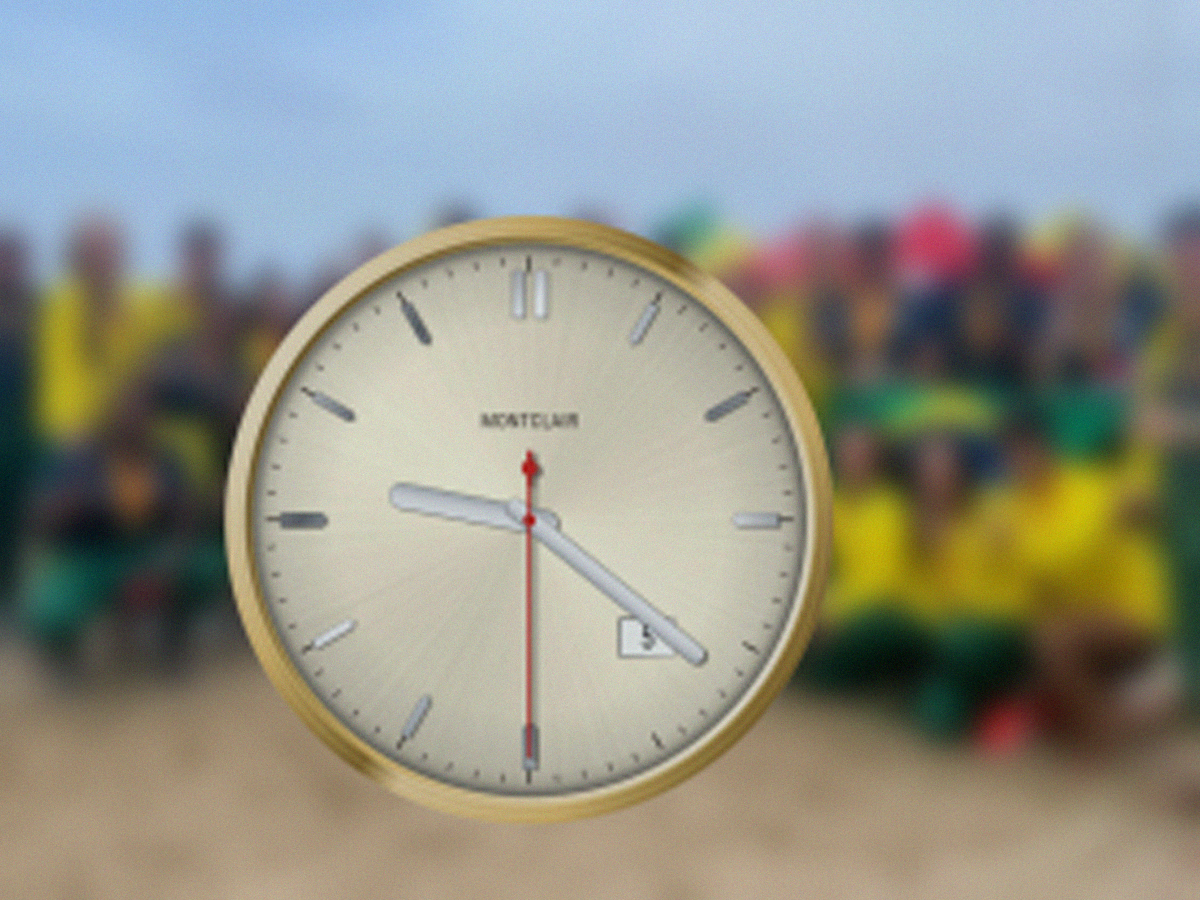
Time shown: **9:21:30**
